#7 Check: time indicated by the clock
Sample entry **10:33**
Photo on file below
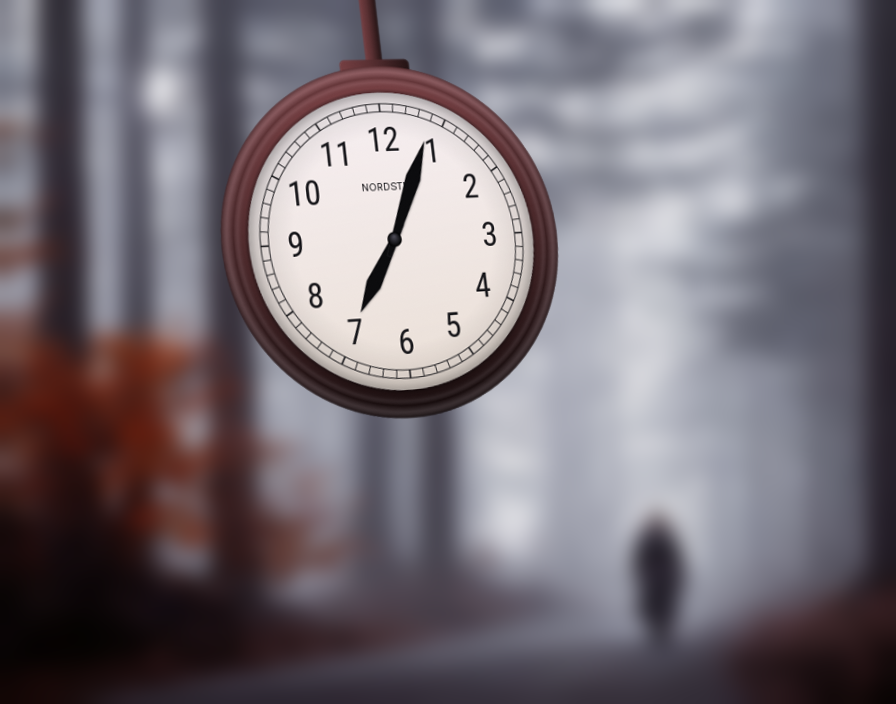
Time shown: **7:04**
